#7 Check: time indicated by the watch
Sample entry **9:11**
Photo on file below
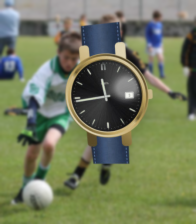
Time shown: **11:44**
